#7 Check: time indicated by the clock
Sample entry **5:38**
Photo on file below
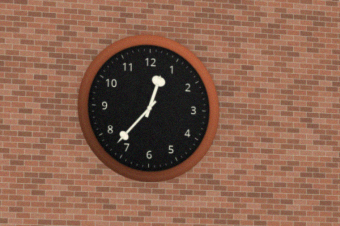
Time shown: **12:37**
